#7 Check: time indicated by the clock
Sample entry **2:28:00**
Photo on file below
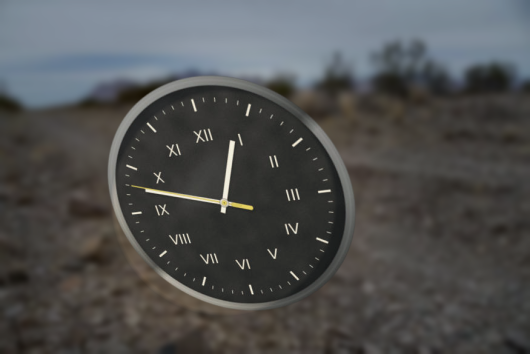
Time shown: **12:47:48**
